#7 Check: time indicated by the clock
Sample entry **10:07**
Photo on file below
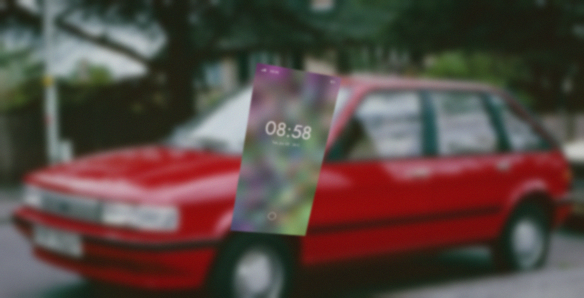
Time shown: **8:58**
